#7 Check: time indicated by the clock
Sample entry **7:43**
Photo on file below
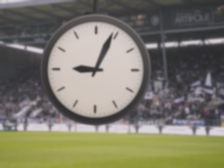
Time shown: **9:04**
